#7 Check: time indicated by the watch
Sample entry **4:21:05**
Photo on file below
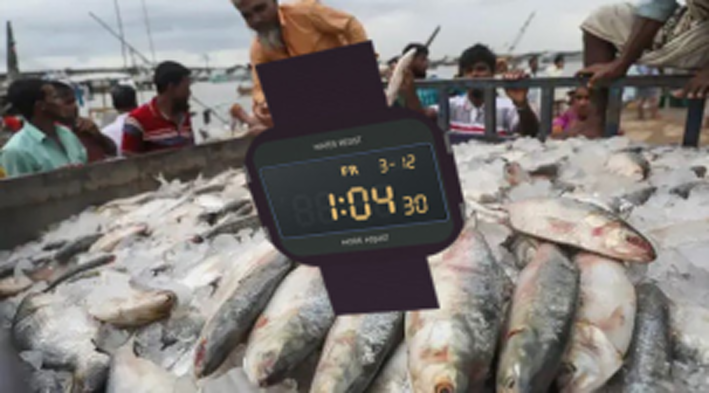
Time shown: **1:04:30**
